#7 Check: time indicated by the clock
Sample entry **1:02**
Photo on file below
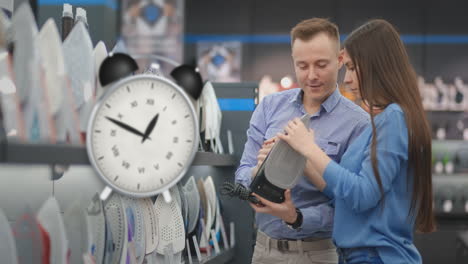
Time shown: **12:48**
